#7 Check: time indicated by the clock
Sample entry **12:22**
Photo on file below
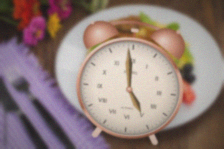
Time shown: **4:59**
